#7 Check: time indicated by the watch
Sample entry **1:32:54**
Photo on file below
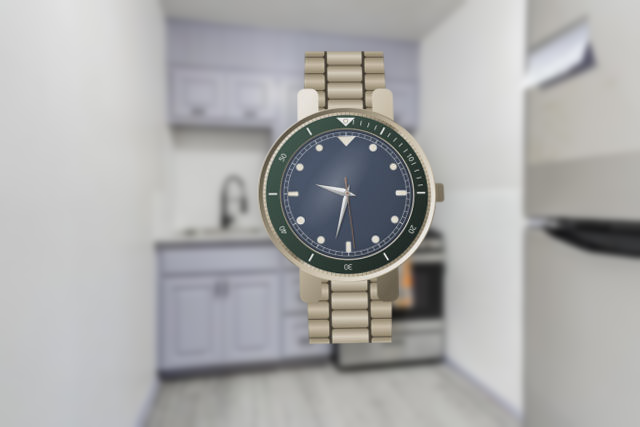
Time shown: **9:32:29**
